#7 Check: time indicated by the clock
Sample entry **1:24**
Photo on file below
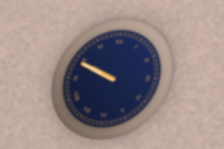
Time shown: **9:49**
